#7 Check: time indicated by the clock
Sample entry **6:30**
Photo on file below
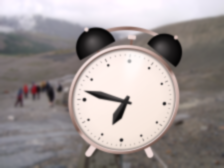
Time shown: **6:47**
